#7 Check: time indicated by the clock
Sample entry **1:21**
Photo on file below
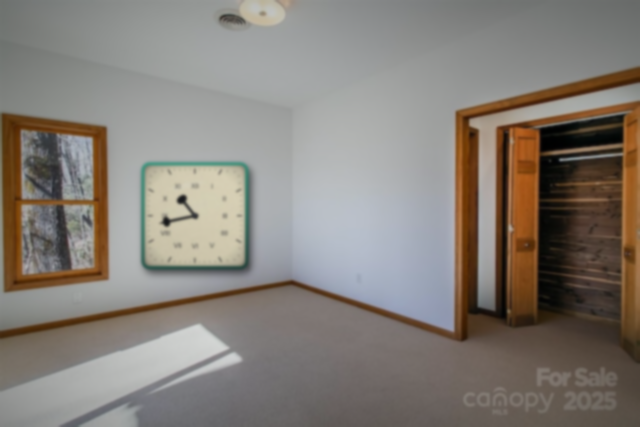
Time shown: **10:43**
